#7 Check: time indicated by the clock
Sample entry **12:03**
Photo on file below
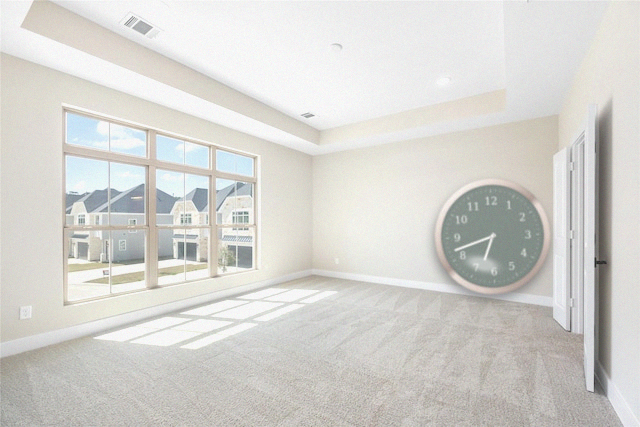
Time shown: **6:42**
